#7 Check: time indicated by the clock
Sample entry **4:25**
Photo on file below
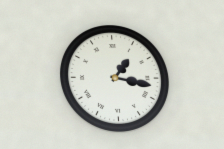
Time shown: **1:17**
